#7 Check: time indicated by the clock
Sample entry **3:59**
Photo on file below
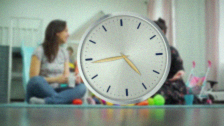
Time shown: **4:44**
